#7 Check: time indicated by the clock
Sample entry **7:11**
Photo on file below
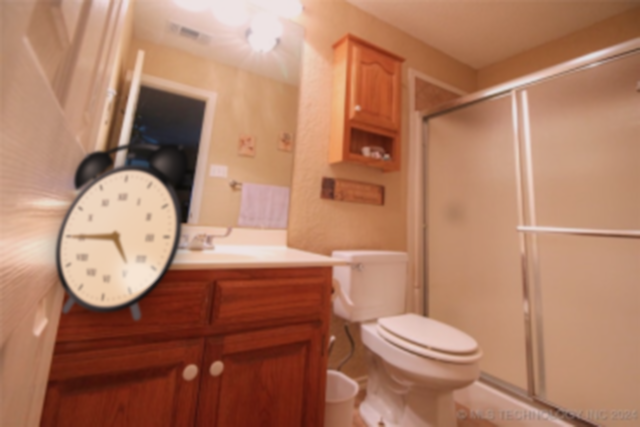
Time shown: **4:45**
